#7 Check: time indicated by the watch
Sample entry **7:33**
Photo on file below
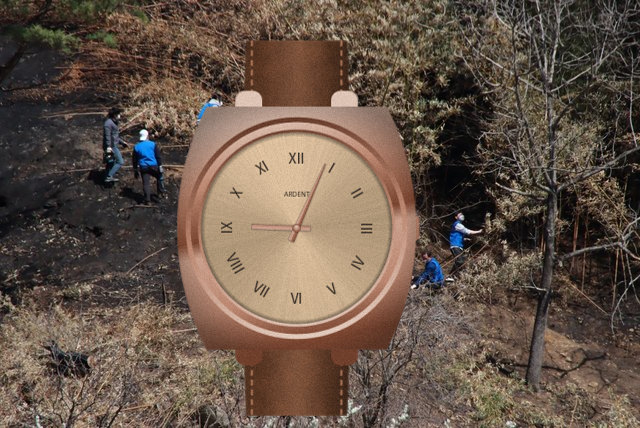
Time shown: **9:04**
